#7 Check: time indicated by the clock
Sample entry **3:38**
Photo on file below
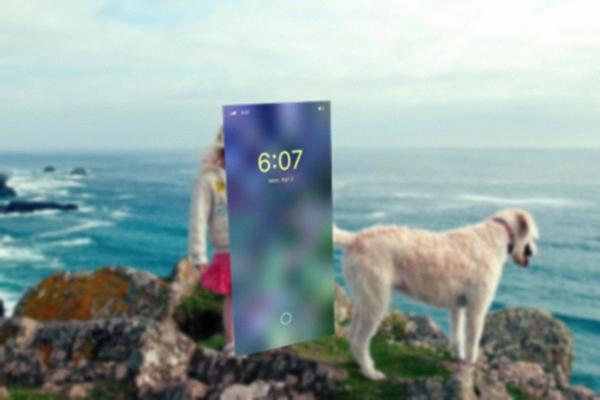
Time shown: **6:07**
